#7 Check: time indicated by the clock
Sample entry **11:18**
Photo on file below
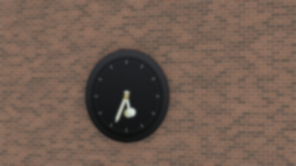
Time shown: **5:34**
